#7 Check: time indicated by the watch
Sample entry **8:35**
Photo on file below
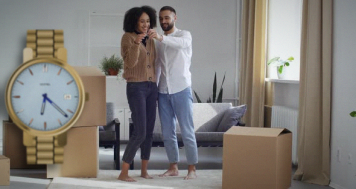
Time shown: **6:22**
